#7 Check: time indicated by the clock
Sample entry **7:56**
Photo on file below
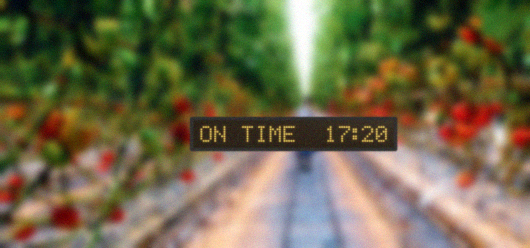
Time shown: **17:20**
